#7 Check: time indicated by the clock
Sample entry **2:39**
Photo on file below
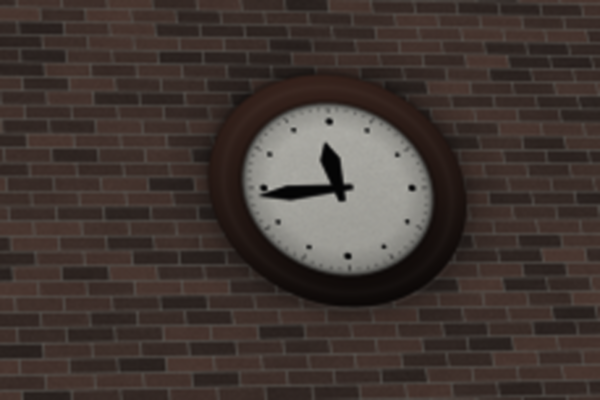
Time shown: **11:44**
